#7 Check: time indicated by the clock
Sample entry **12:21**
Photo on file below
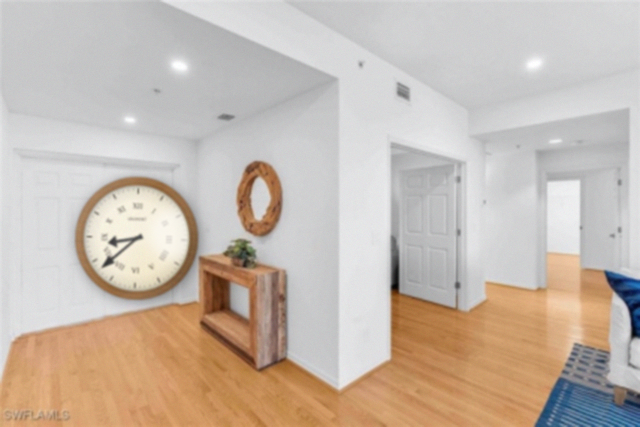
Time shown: **8:38**
